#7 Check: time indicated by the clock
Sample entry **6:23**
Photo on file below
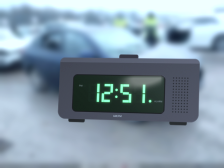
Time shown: **12:51**
